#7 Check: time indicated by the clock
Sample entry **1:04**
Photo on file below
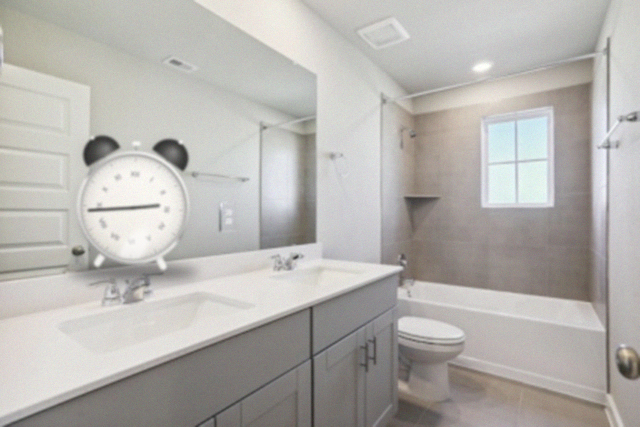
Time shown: **2:44**
